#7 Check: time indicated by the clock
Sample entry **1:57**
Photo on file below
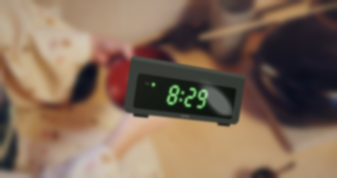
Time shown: **8:29**
